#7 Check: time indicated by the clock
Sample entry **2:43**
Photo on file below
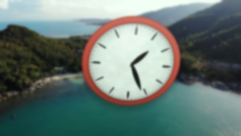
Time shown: **1:26**
